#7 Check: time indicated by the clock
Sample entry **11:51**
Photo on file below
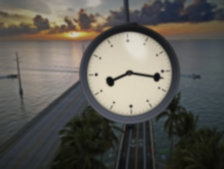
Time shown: **8:17**
